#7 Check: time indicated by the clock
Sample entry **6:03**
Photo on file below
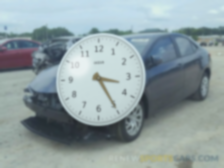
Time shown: **3:25**
